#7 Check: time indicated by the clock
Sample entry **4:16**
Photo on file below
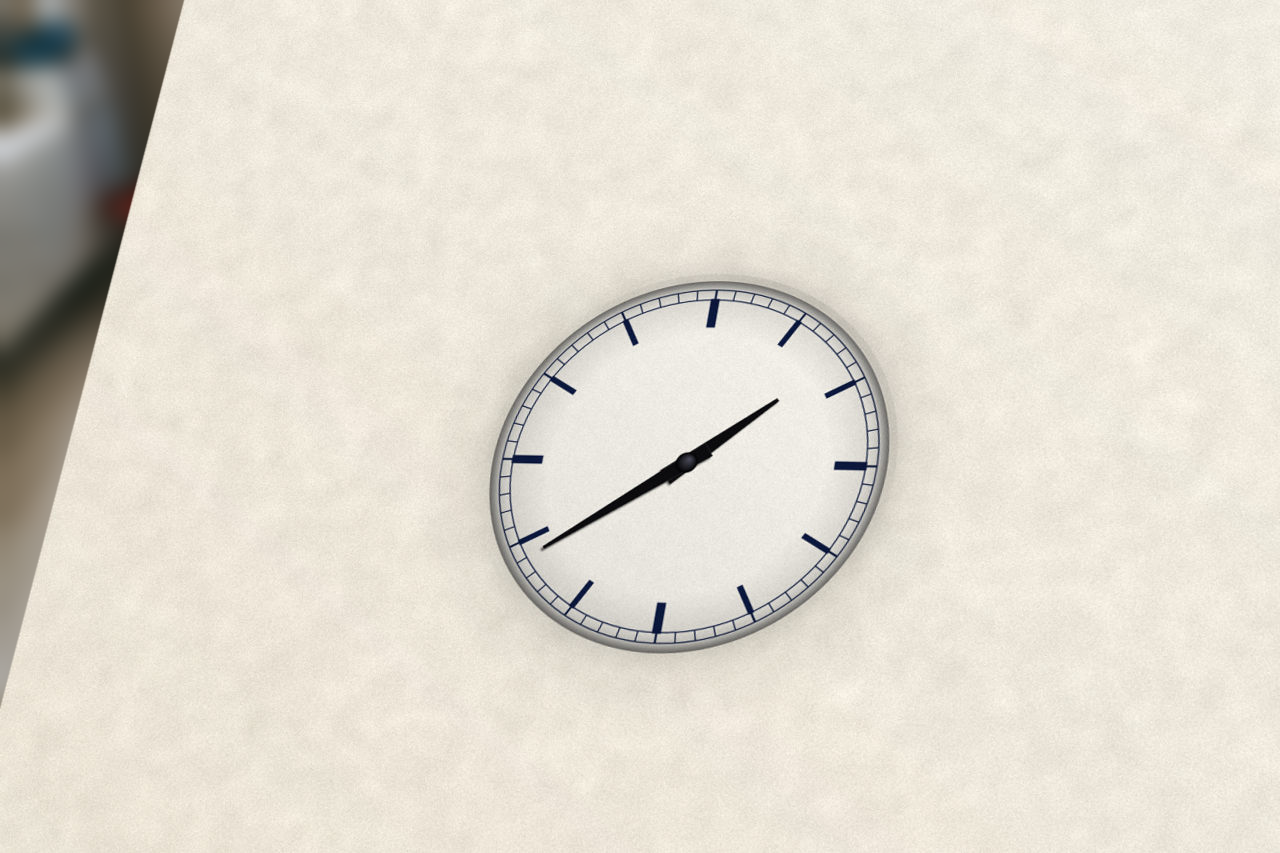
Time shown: **1:39**
